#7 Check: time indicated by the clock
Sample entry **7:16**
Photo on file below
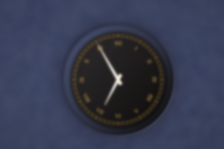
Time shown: **6:55**
